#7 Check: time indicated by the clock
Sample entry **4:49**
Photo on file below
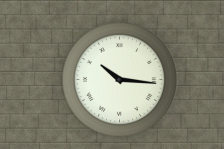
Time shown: **10:16**
